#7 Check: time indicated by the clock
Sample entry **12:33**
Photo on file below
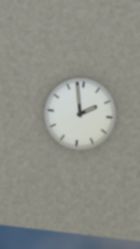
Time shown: **1:58**
